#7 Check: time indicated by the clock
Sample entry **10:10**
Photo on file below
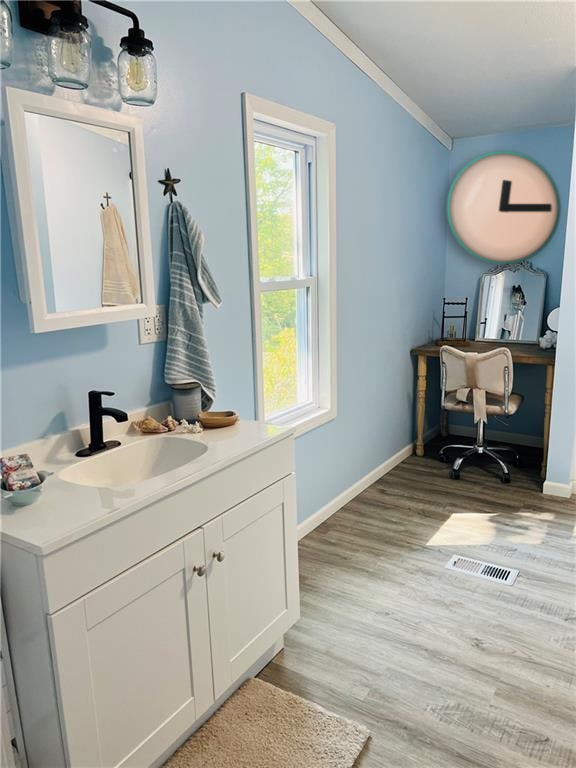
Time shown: **12:15**
